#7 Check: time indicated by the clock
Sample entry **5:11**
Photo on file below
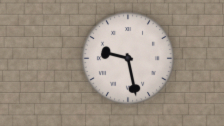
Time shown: **9:28**
